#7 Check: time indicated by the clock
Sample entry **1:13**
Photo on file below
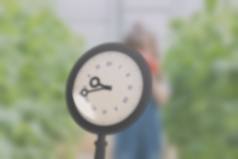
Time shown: **9:43**
